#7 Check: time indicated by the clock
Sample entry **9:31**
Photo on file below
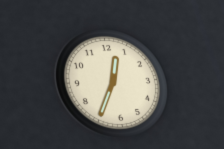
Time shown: **12:35**
